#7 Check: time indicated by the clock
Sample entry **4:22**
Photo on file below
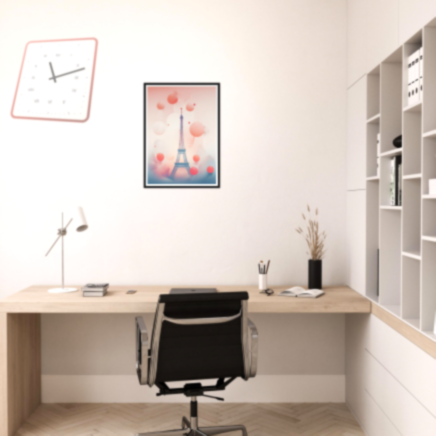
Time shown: **11:12**
